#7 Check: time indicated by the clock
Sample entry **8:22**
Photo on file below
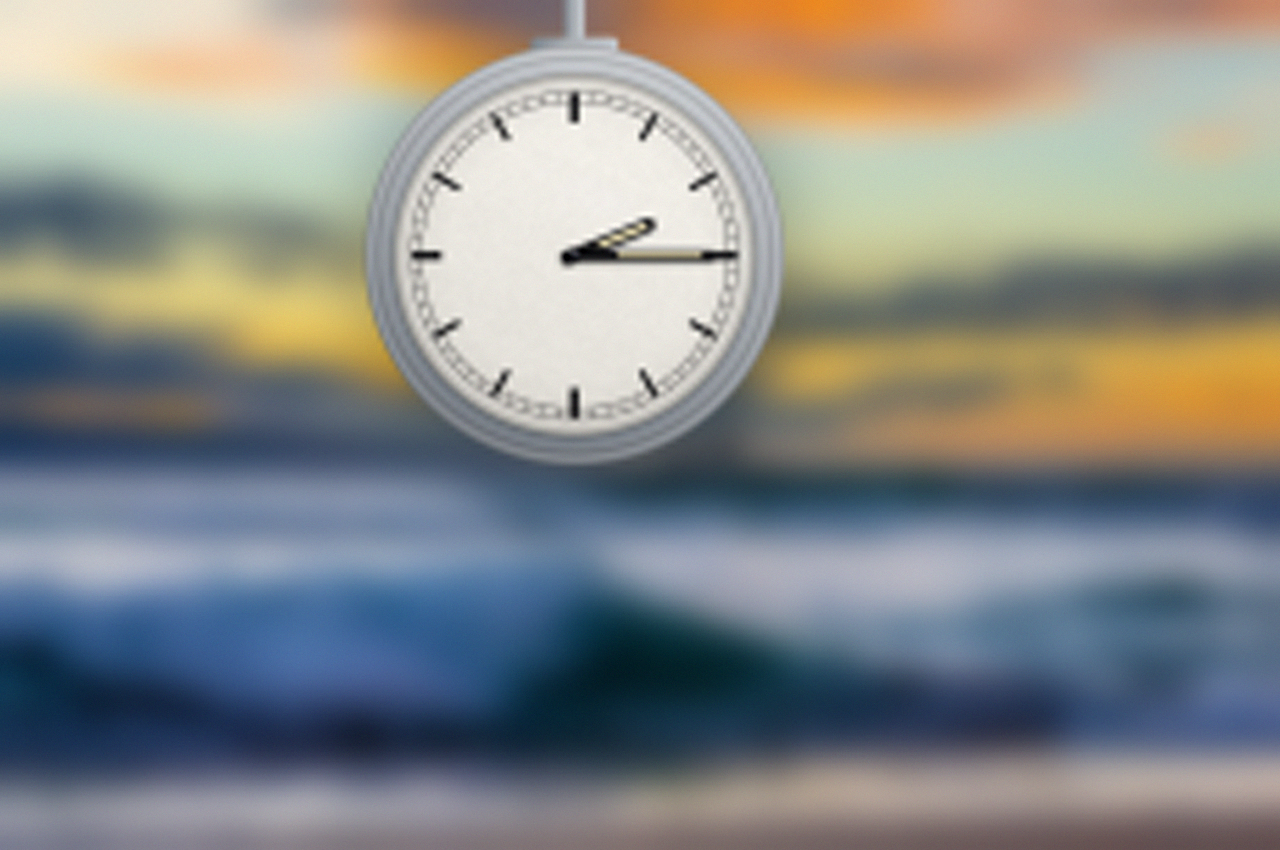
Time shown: **2:15**
